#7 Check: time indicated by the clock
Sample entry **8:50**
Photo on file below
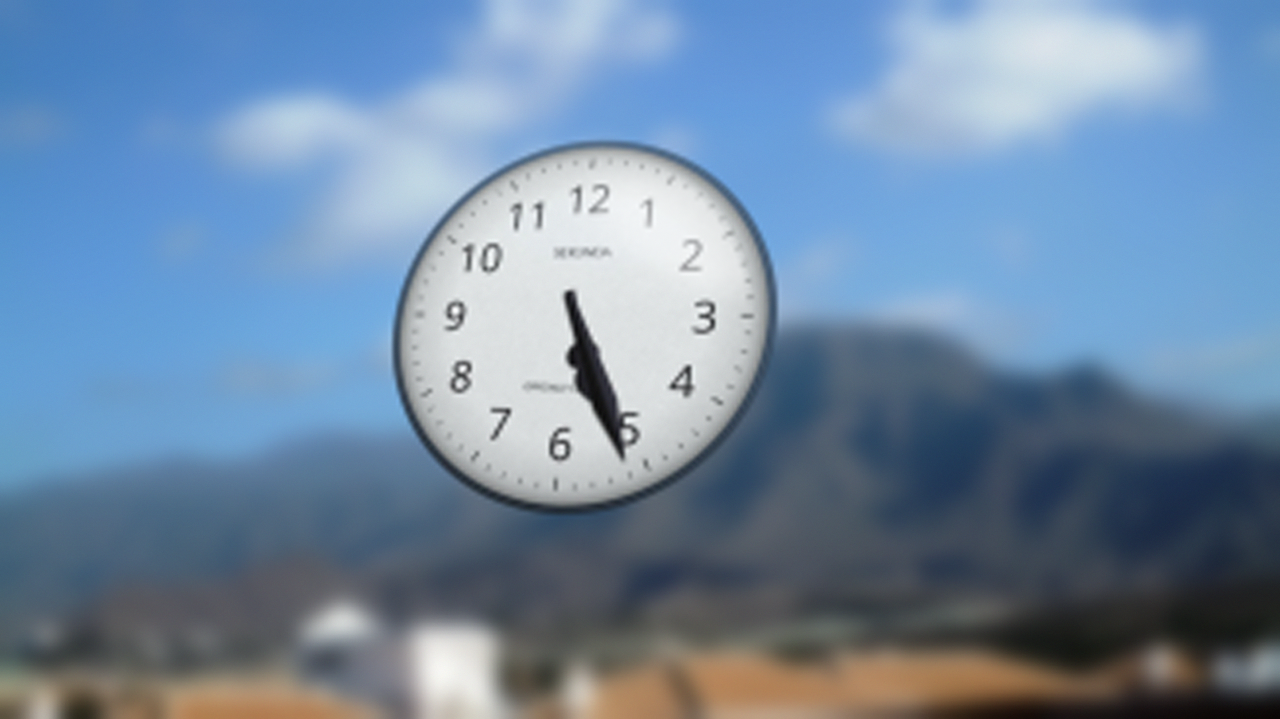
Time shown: **5:26**
